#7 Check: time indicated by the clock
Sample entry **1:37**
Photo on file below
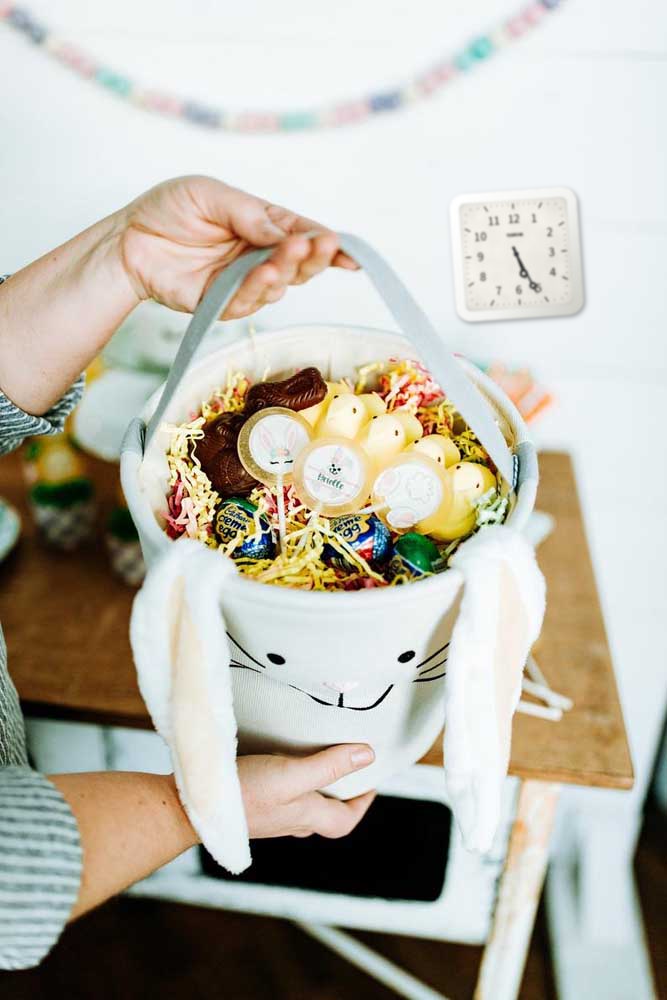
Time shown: **5:26**
